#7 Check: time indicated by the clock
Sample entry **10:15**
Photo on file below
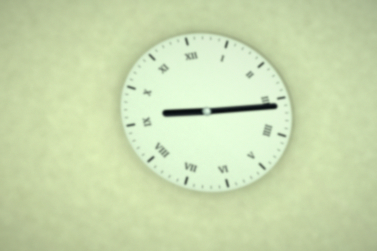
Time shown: **9:16**
